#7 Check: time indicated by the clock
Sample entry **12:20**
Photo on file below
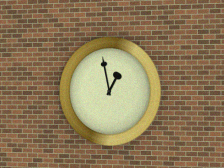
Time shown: **12:58**
